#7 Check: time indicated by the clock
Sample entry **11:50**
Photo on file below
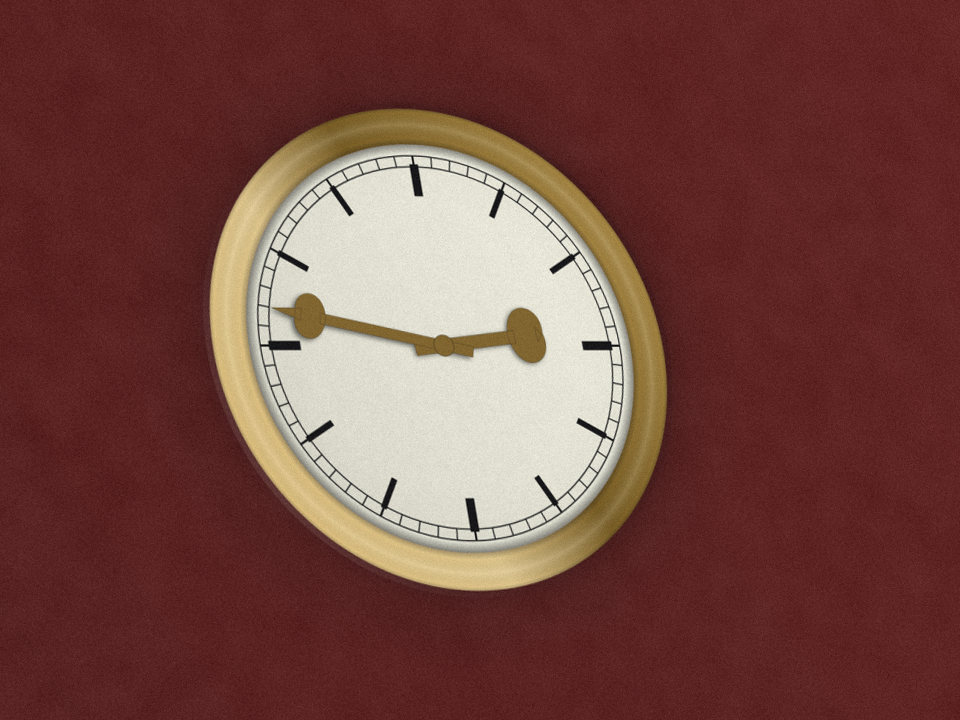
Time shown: **2:47**
